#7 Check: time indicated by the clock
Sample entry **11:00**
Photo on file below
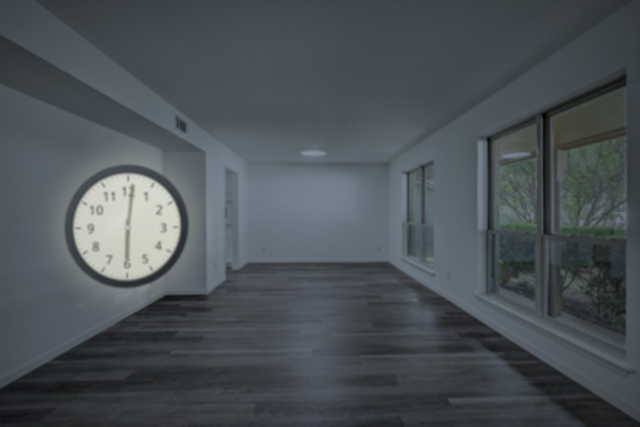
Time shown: **6:01**
